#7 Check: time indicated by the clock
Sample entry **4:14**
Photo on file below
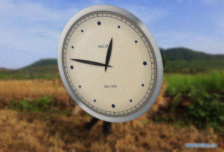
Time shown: **12:47**
